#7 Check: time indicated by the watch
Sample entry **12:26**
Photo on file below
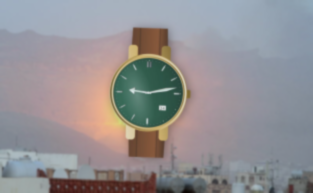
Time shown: **9:13**
